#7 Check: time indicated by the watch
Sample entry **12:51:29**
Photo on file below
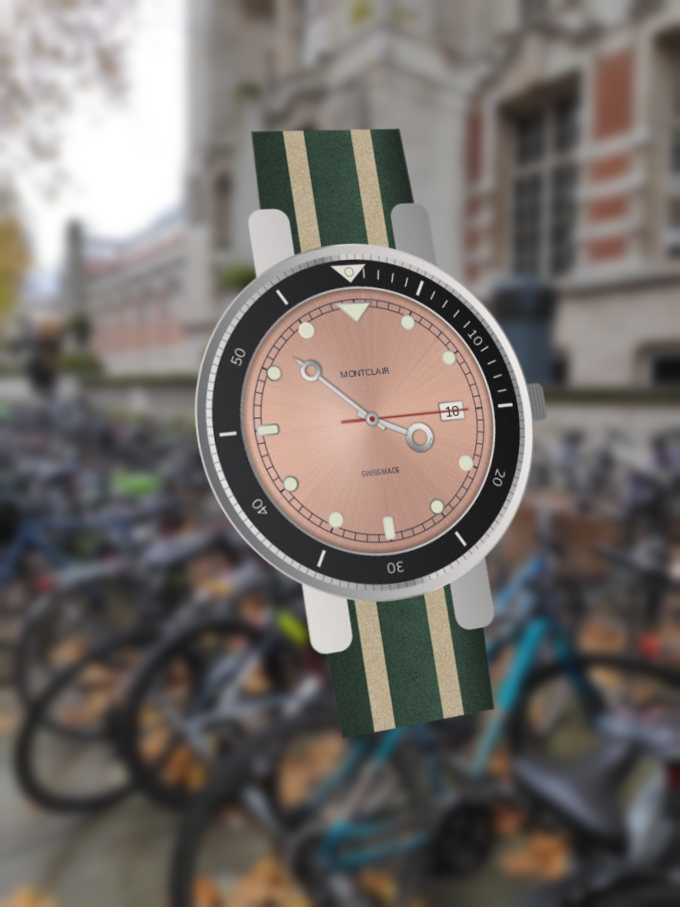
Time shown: **3:52:15**
